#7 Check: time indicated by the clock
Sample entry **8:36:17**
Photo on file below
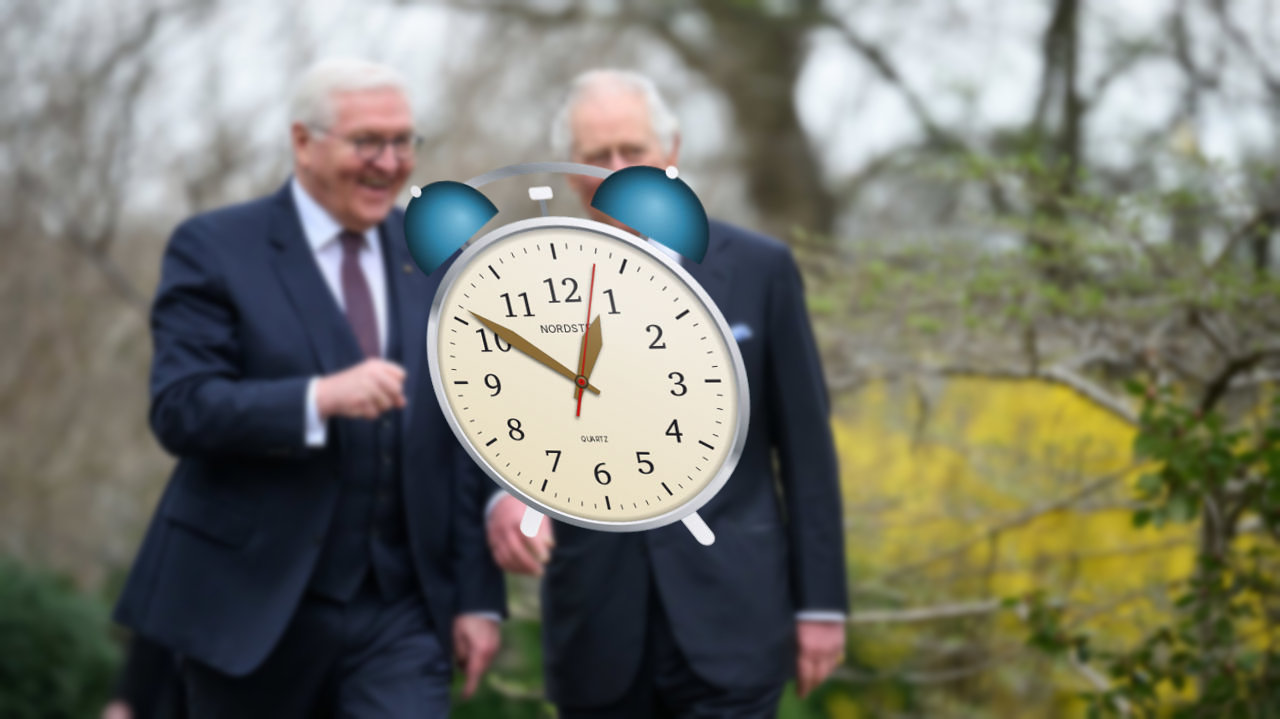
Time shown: **12:51:03**
